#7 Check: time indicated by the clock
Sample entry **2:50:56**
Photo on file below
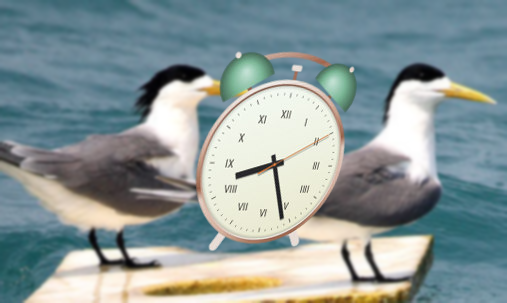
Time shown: **8:26:10**
